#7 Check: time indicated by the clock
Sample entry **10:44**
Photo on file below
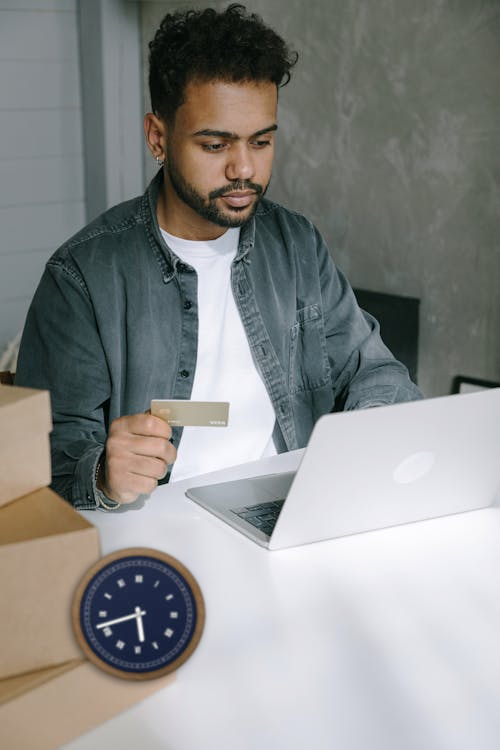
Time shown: **5:42**
